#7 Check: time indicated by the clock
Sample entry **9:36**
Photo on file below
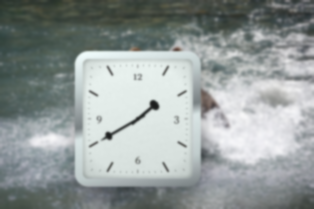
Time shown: **1:40**
